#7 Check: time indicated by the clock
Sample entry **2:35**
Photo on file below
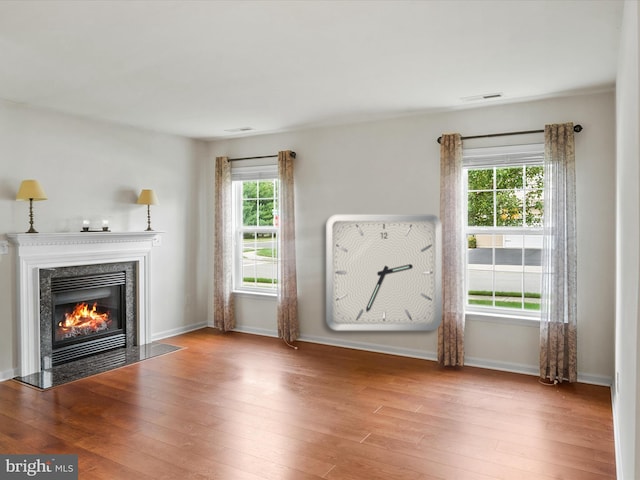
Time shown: **2:34**
